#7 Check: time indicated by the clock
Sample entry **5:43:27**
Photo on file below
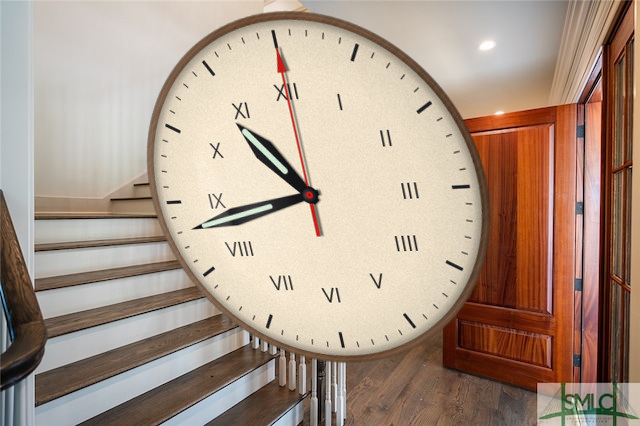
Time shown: **10:43:00**
